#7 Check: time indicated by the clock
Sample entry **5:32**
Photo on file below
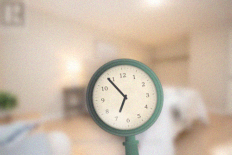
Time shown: **6:54**
